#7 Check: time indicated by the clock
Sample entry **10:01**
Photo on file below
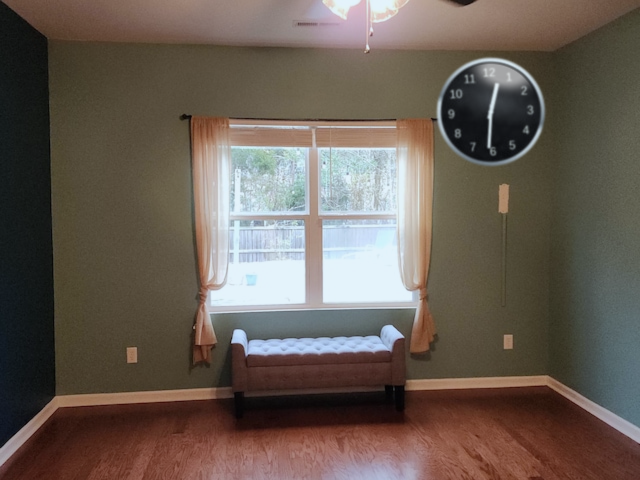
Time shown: **12:31**
